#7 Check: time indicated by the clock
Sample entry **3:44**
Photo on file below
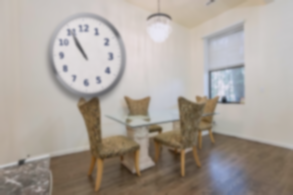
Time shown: **10:55**
